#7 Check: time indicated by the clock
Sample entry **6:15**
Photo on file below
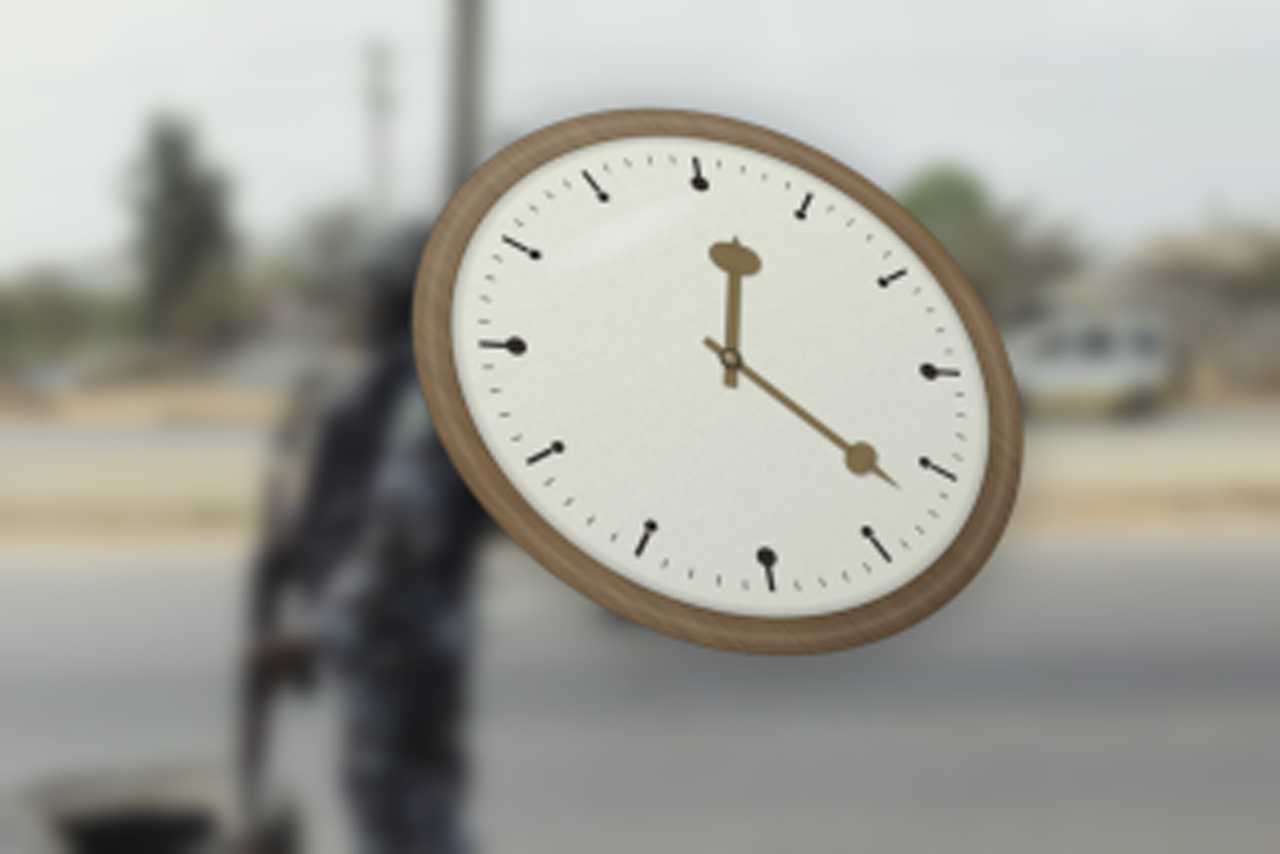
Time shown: **12:22**
